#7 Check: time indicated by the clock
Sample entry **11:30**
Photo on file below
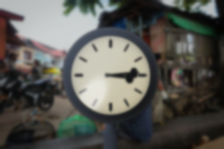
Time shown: **3:14**
